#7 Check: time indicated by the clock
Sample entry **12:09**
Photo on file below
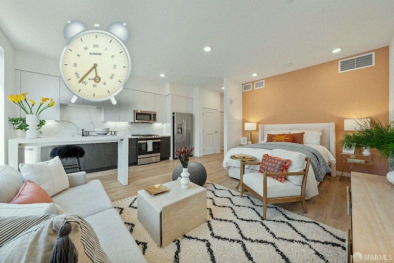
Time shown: **5:37**
